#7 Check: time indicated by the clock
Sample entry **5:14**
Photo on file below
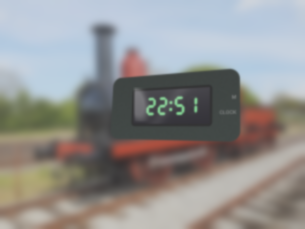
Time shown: **22:51**
